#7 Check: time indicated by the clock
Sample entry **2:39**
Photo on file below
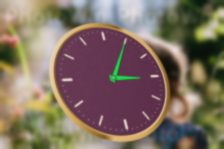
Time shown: **3:05**
